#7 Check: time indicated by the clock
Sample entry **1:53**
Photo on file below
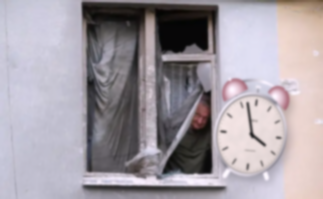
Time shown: **3:57**
